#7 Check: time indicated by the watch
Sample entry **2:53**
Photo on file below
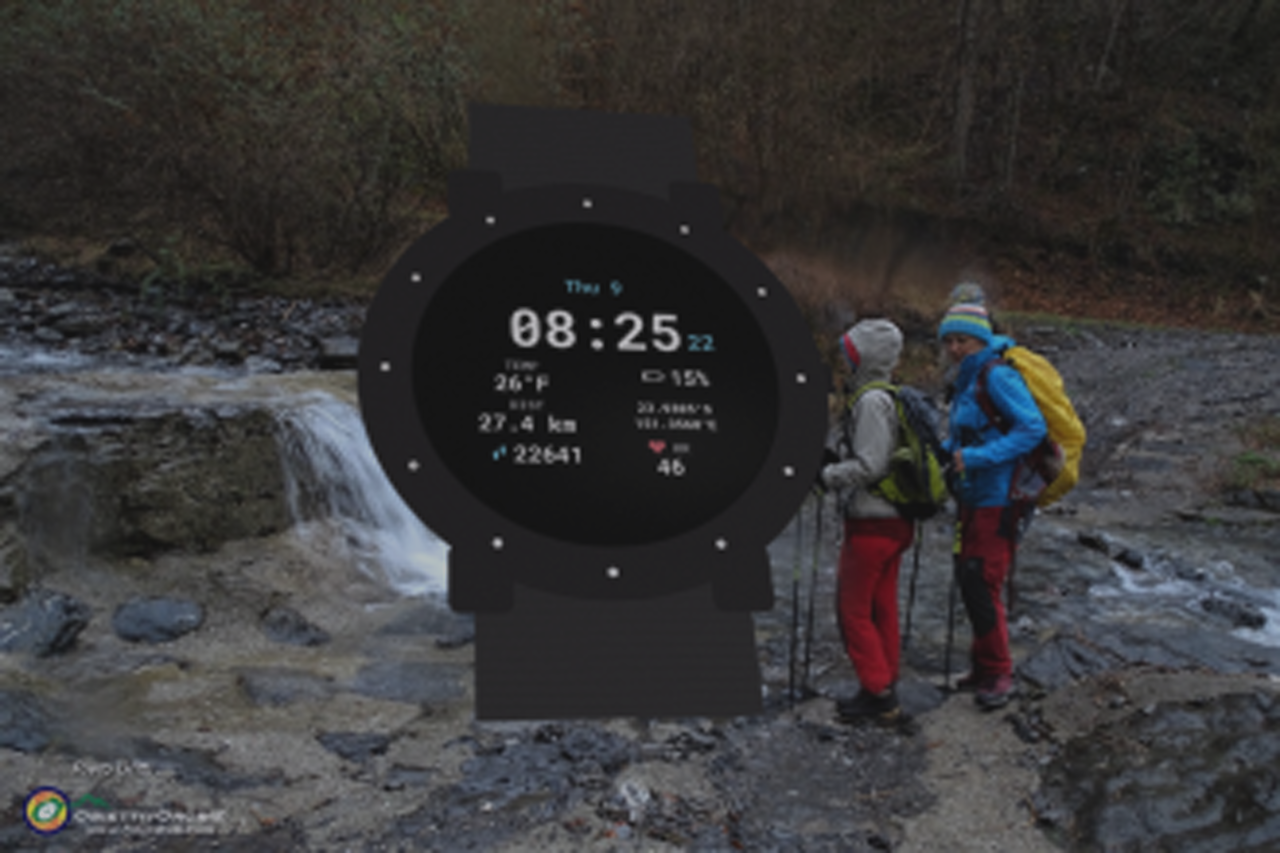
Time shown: **8:25**
